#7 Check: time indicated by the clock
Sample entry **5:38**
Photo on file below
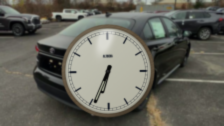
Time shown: **6:34**
